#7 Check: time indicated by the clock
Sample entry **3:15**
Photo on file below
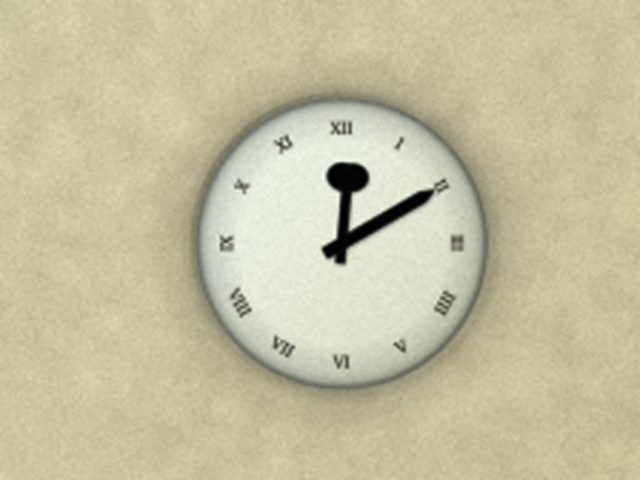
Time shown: **12:10**
